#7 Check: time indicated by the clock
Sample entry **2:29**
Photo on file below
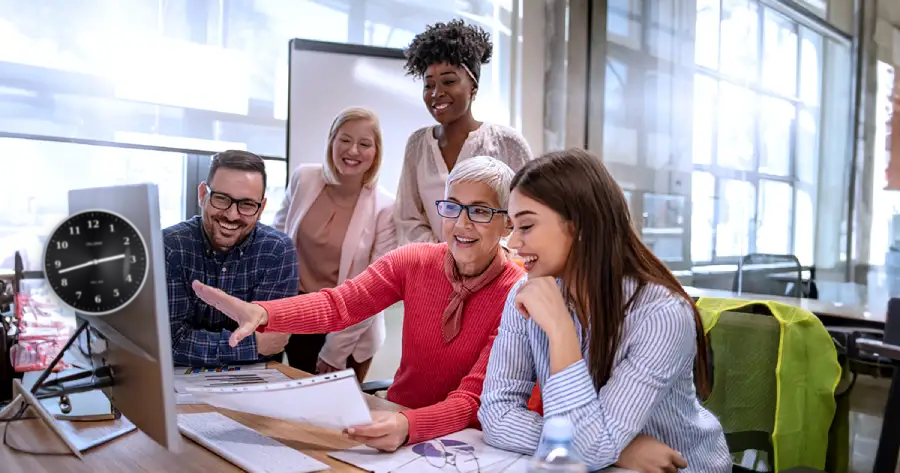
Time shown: **2:43**
